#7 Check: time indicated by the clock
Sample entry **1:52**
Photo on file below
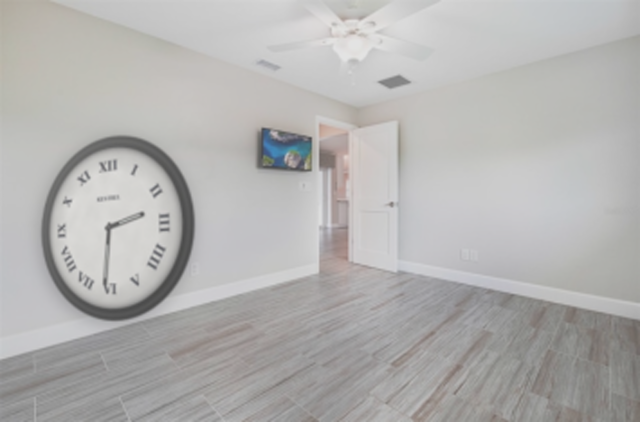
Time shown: **2:31**
